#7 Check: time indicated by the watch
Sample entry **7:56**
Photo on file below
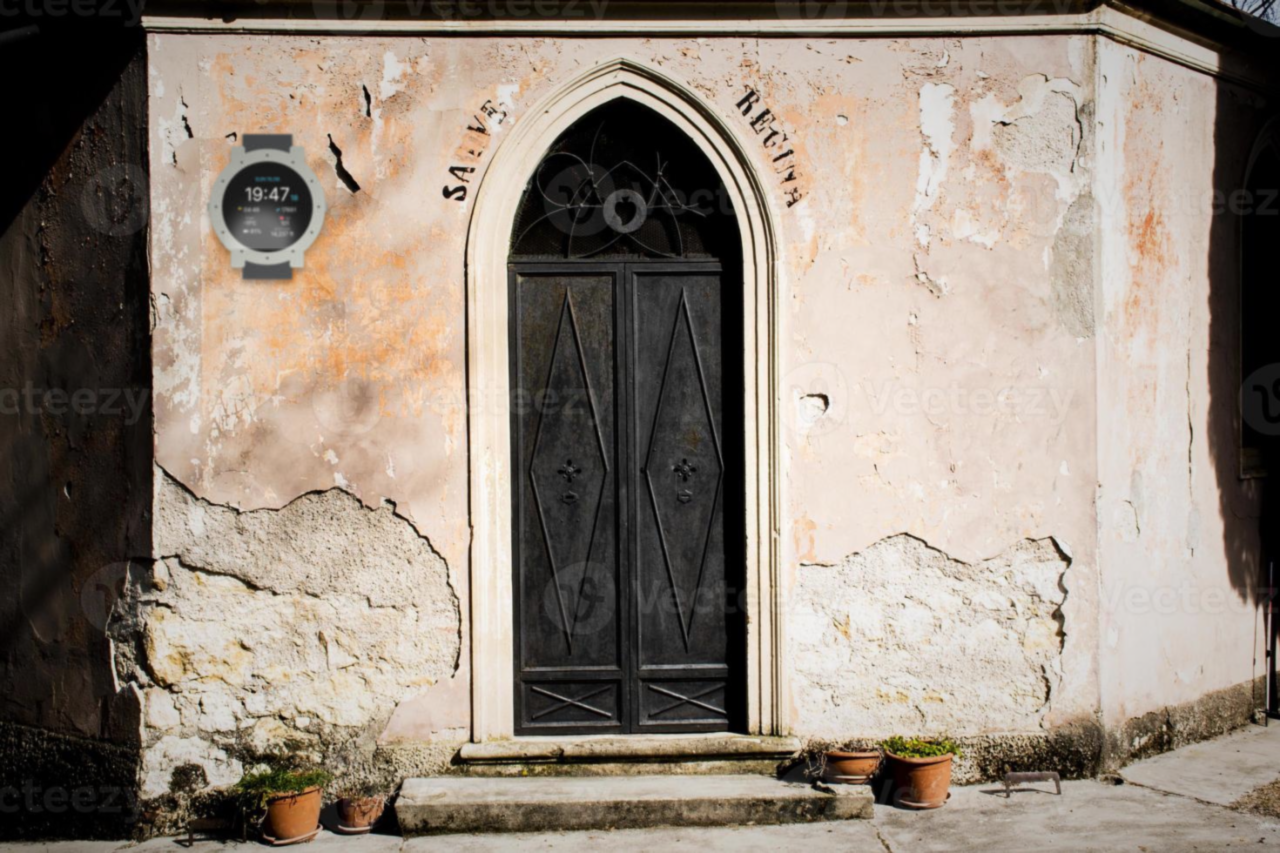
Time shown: **19:47**
